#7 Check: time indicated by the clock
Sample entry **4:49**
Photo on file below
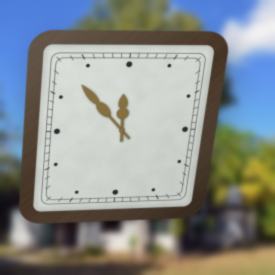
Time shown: **11:53**
